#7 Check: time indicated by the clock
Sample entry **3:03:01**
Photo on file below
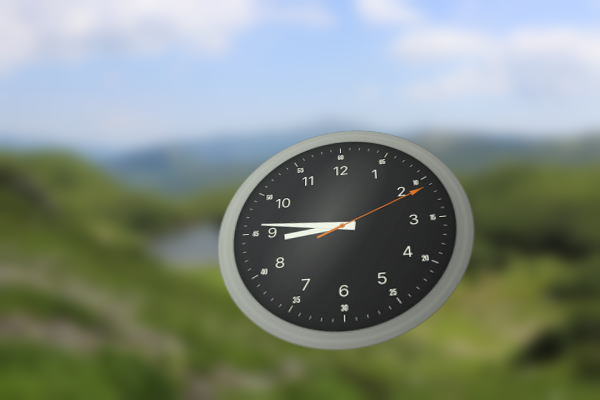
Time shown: **8:46:11**
